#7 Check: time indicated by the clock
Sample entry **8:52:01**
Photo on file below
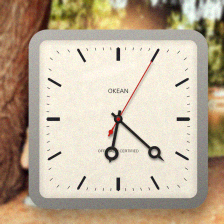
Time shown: **6:22:05**
